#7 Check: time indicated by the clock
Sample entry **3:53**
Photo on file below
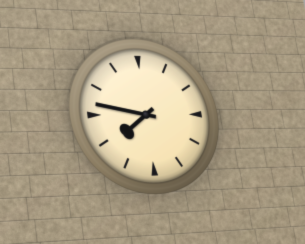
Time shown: **7:47**
